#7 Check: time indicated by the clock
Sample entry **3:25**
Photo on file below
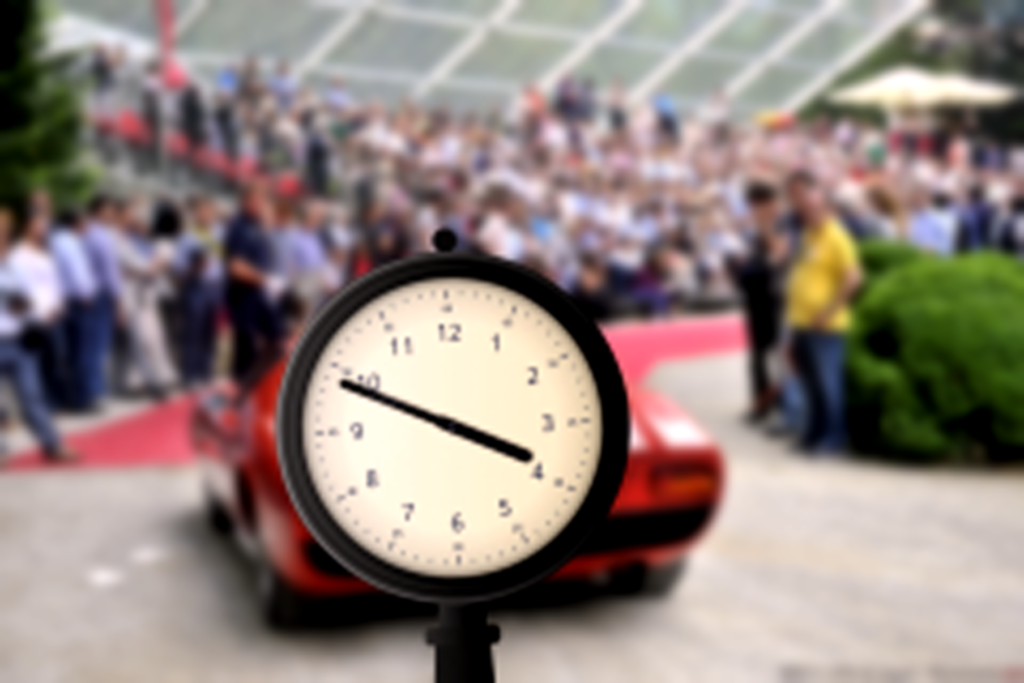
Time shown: **3:49**
